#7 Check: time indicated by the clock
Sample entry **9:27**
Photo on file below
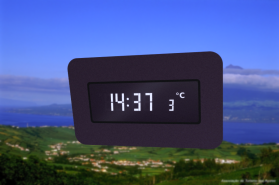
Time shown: **14:37**
